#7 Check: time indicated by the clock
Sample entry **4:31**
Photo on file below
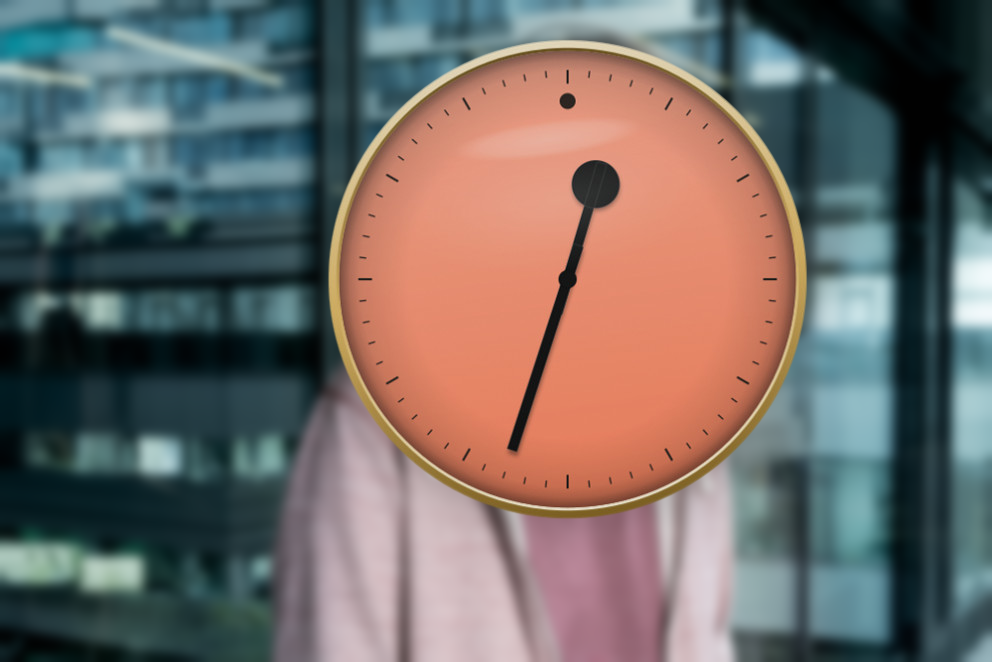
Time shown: **12:33**
